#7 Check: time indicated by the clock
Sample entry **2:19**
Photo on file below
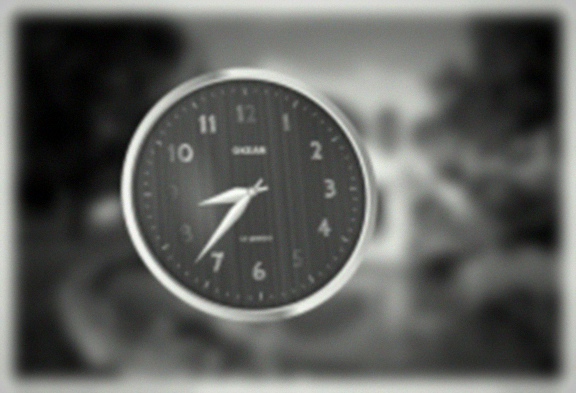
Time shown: **8:37**
